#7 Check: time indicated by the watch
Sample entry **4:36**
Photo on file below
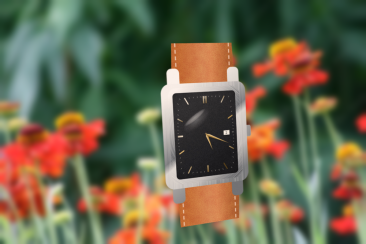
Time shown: **5:19**
